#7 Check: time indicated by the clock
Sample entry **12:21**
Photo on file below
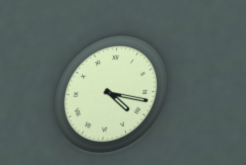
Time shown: **4:17**
